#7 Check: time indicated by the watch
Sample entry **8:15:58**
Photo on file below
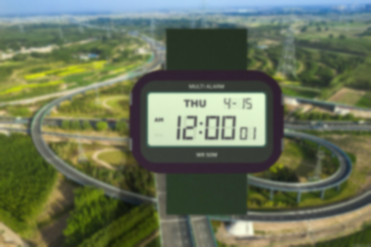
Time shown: **12:00:01**
